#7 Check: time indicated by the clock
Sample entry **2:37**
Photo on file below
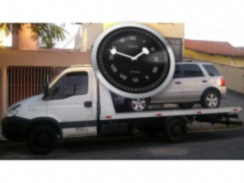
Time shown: **1:48**
